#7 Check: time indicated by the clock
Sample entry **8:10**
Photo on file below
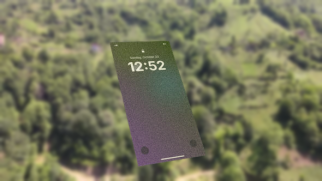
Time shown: **12:52**
